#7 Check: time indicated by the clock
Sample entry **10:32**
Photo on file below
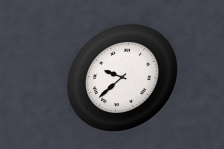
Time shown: **9:37**
